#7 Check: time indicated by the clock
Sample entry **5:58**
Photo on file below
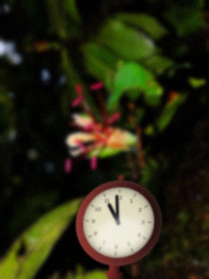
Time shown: **10:59**
